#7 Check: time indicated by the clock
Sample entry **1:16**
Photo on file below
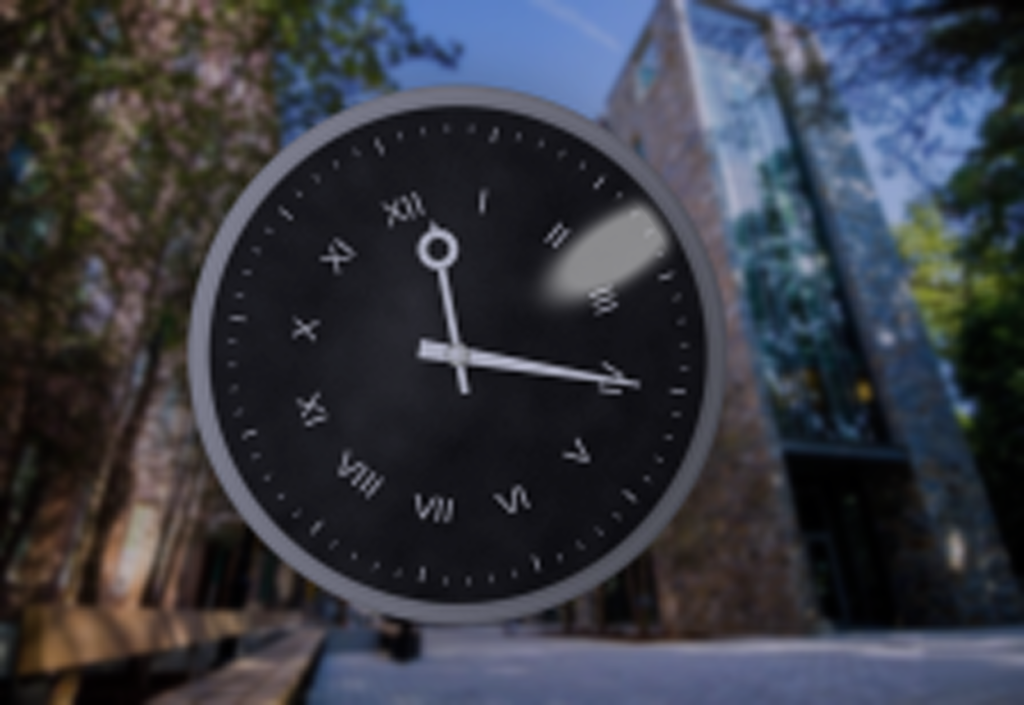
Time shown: **12:20**
